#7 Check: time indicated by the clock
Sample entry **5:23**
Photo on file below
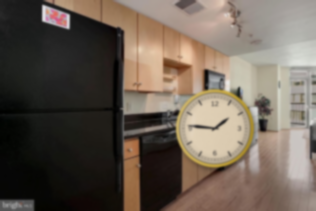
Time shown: **1:46**
